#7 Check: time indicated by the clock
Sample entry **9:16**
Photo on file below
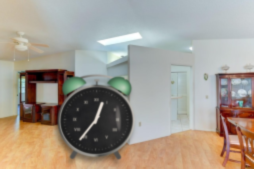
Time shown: **12:36**
